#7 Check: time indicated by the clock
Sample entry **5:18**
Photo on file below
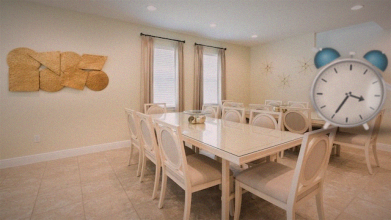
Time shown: **3:35**
